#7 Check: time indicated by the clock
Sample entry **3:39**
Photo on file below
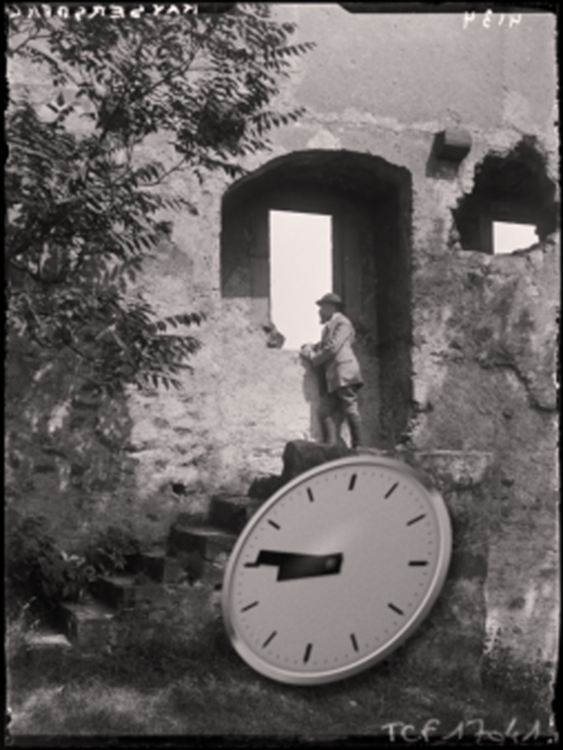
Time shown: **8:46**
